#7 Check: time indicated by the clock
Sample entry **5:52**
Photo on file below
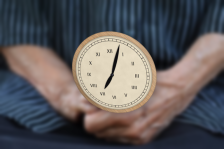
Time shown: **7:03**
